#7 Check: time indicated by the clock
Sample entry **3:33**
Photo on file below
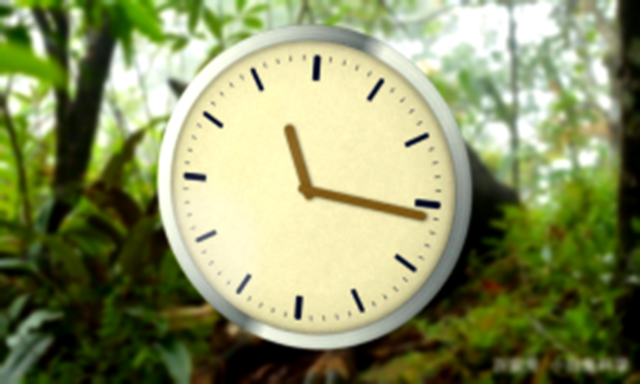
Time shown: **11:16**
